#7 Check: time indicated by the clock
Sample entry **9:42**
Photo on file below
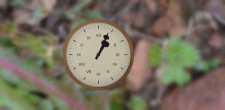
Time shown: **1:04**
